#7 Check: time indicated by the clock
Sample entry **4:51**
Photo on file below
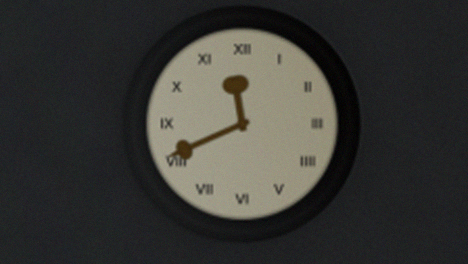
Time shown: **11:41**
